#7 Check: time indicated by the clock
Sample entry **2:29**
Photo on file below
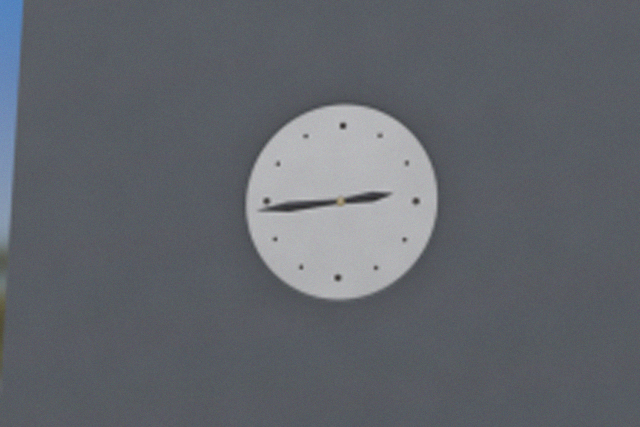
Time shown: **2:44**
